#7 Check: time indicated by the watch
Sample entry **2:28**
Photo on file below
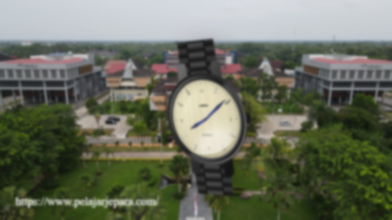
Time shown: **8:09**
